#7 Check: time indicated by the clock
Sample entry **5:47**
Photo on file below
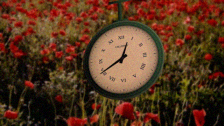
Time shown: **12:40**
